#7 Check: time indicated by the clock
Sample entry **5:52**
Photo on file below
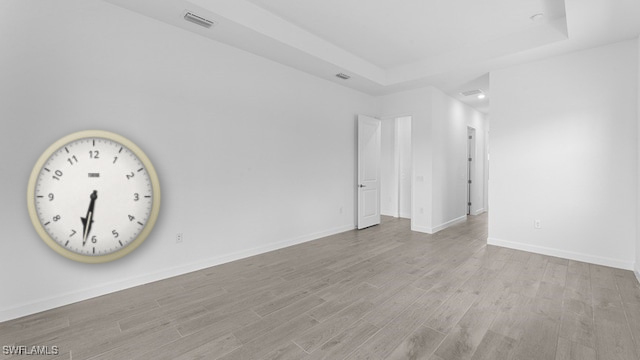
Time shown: **6:32**
